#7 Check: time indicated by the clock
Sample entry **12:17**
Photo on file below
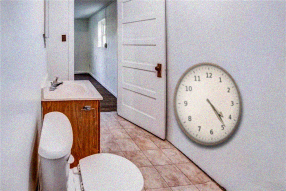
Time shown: **4:24**
